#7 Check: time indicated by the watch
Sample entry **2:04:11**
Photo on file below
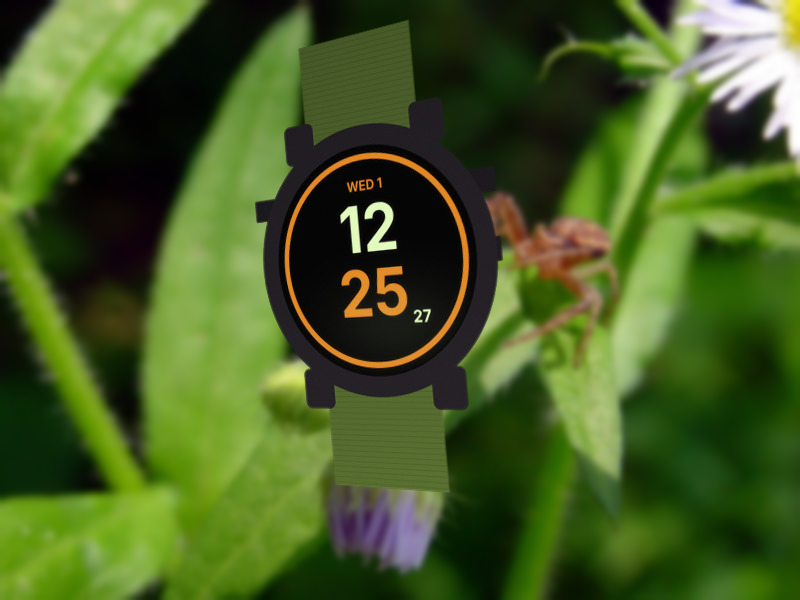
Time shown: **12:25:27**
